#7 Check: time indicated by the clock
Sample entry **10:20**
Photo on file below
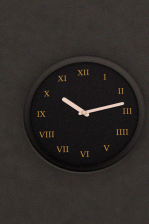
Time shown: **10:13**
